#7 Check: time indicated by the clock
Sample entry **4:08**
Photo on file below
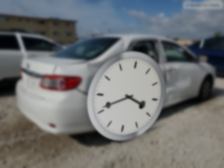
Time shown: **3:41**
